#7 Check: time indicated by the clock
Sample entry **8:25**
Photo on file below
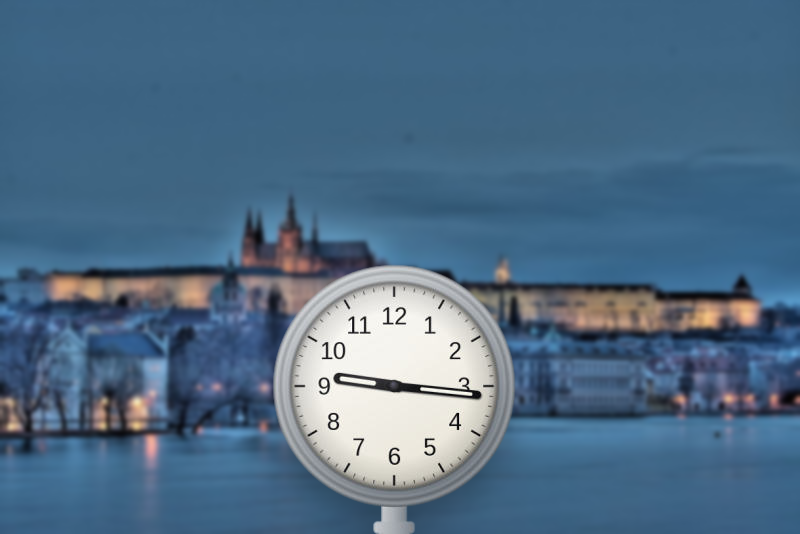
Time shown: **9:16**
